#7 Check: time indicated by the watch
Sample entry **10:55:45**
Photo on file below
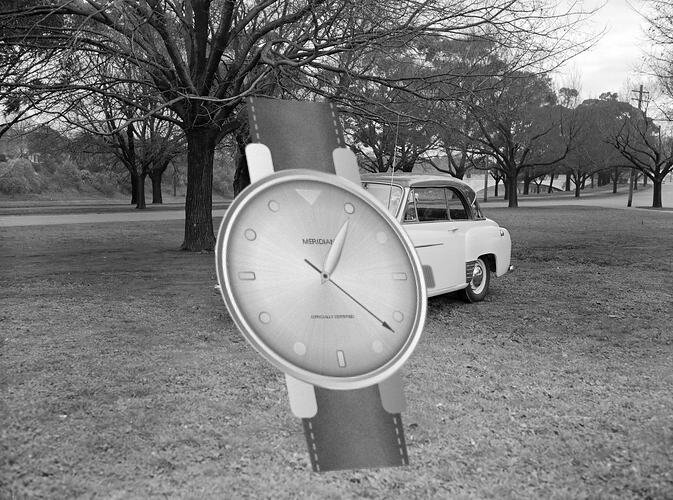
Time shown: **1:05:22**
